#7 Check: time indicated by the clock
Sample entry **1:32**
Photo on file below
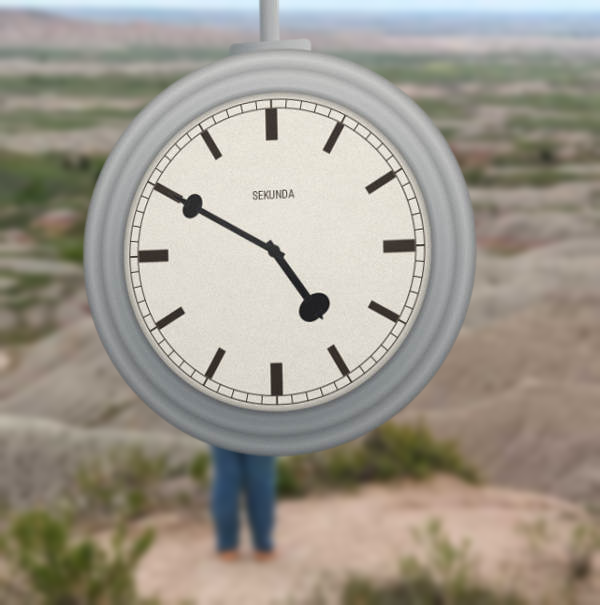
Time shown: **4:50**
